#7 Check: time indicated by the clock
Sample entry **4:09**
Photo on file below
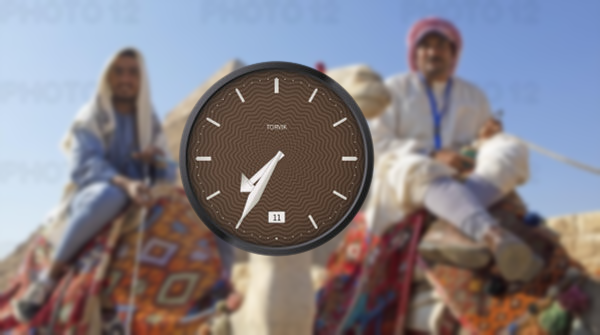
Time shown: **7:35**
